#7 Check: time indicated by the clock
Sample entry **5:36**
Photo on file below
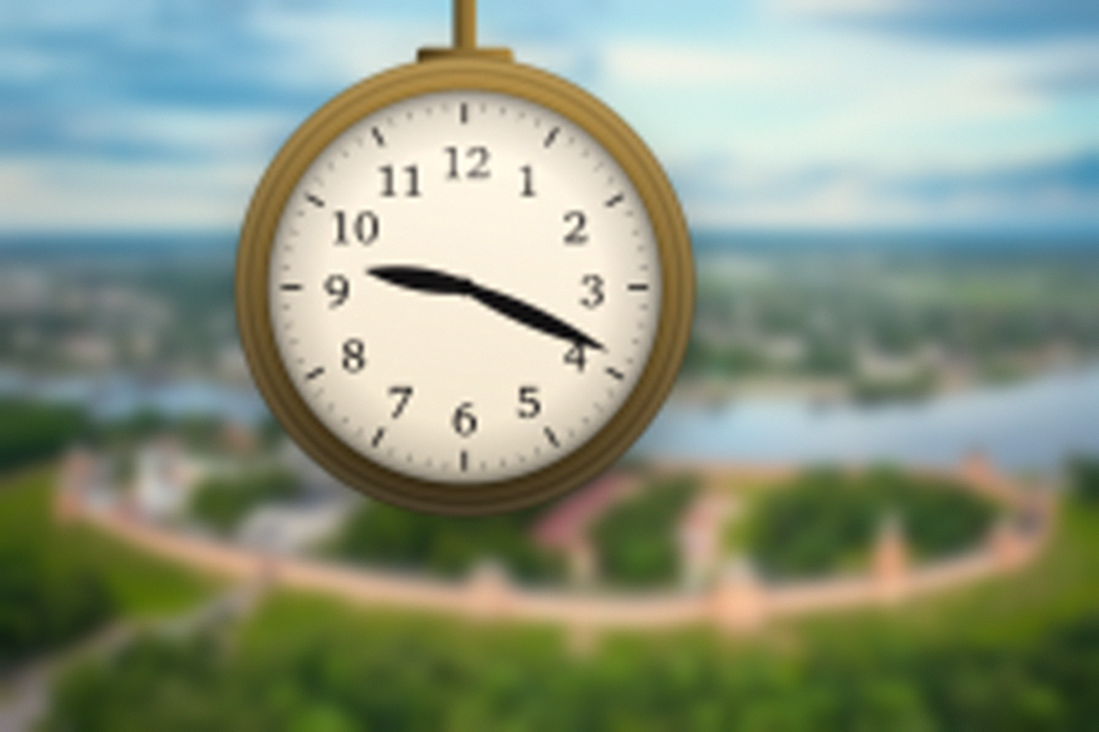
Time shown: **9:19**
